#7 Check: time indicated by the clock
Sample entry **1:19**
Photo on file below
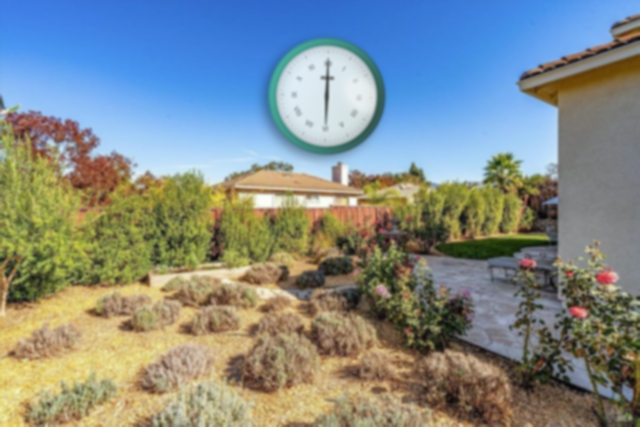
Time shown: **6:00**
